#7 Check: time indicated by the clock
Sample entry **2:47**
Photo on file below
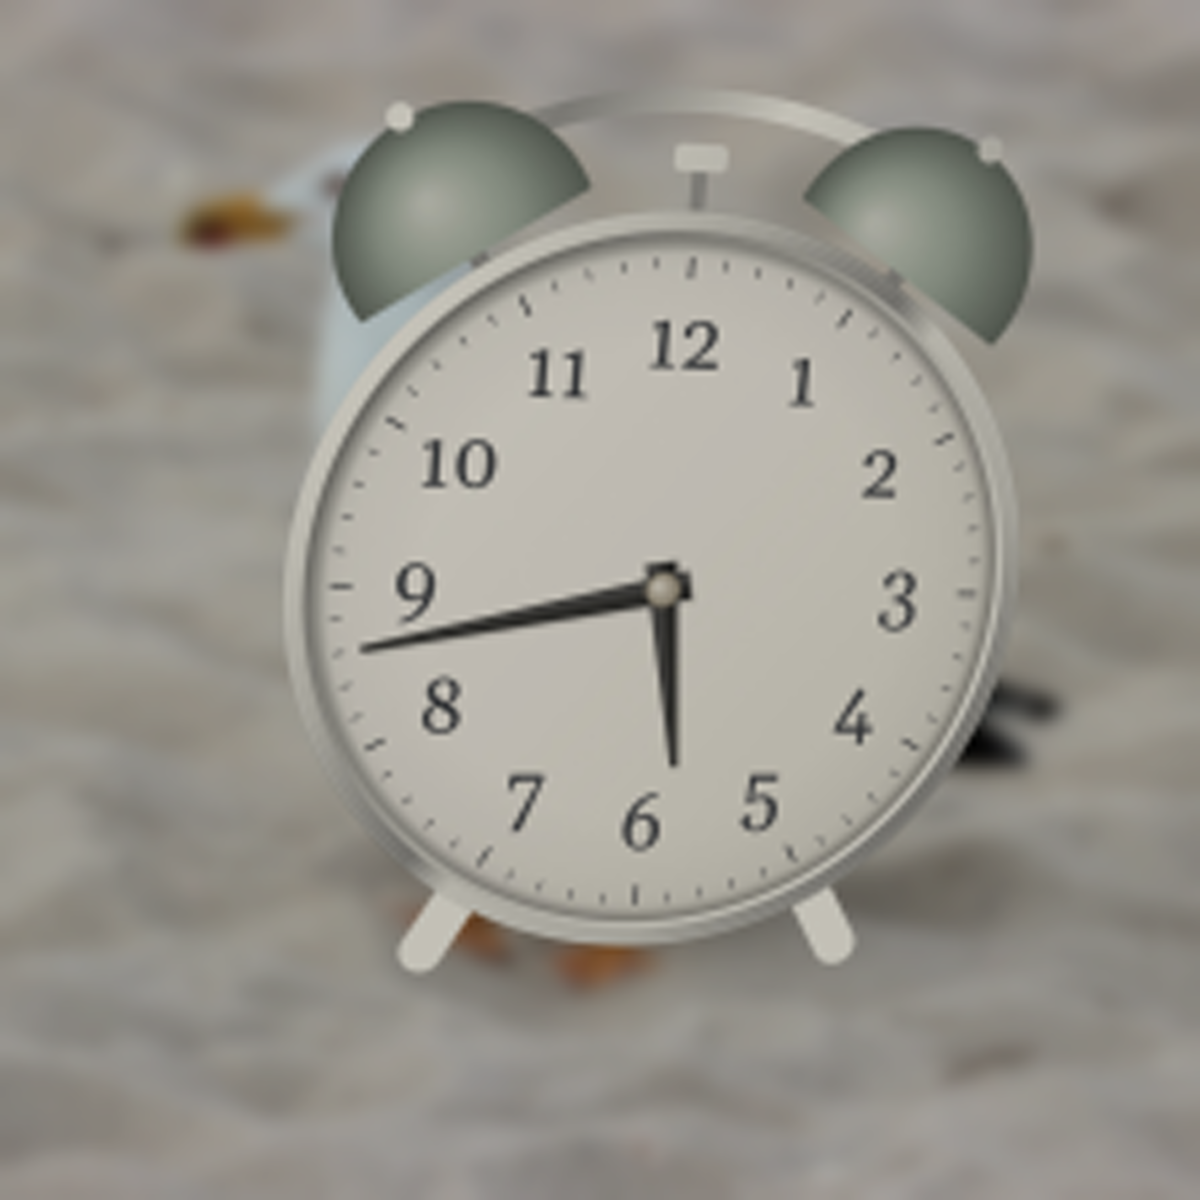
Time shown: **5:43**
